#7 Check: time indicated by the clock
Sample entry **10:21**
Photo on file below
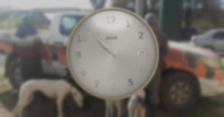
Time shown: **10:53**
